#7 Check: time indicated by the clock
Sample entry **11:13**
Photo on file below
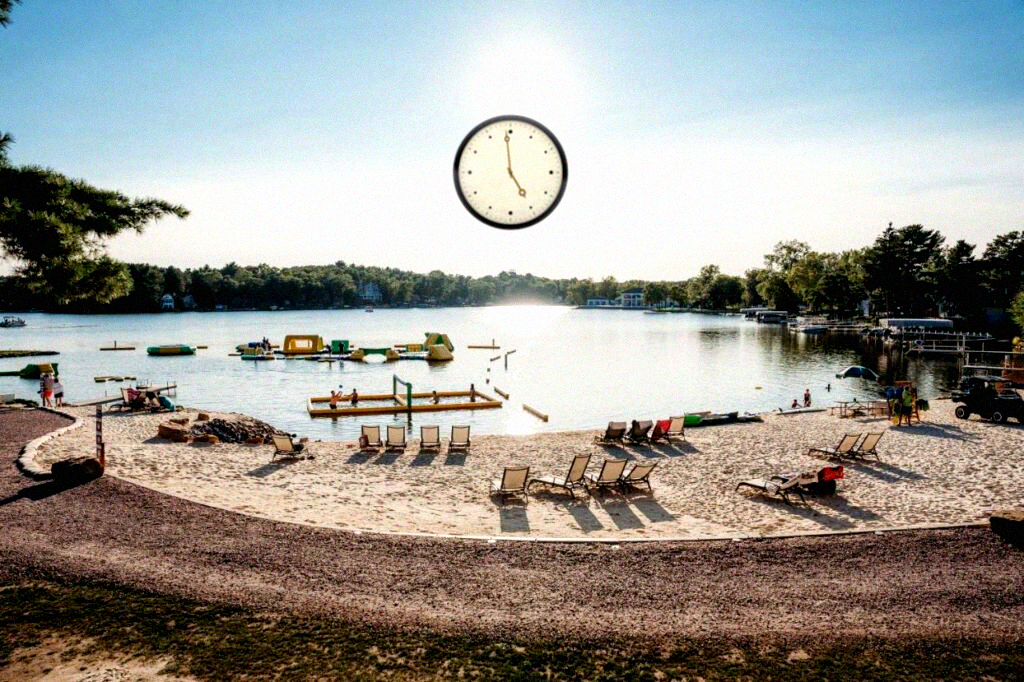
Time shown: **4:59**
